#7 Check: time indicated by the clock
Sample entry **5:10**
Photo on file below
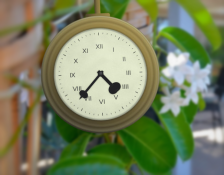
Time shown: **4:37**
